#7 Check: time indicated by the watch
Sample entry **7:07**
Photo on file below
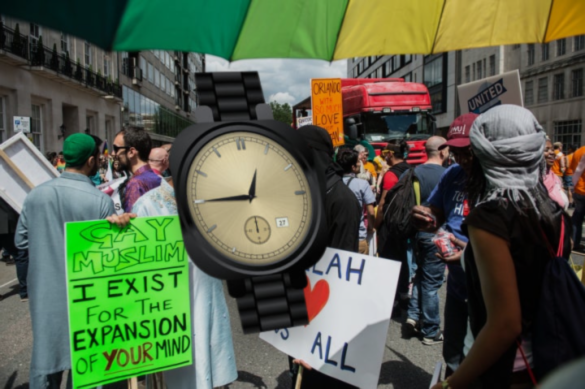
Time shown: **12:45**
